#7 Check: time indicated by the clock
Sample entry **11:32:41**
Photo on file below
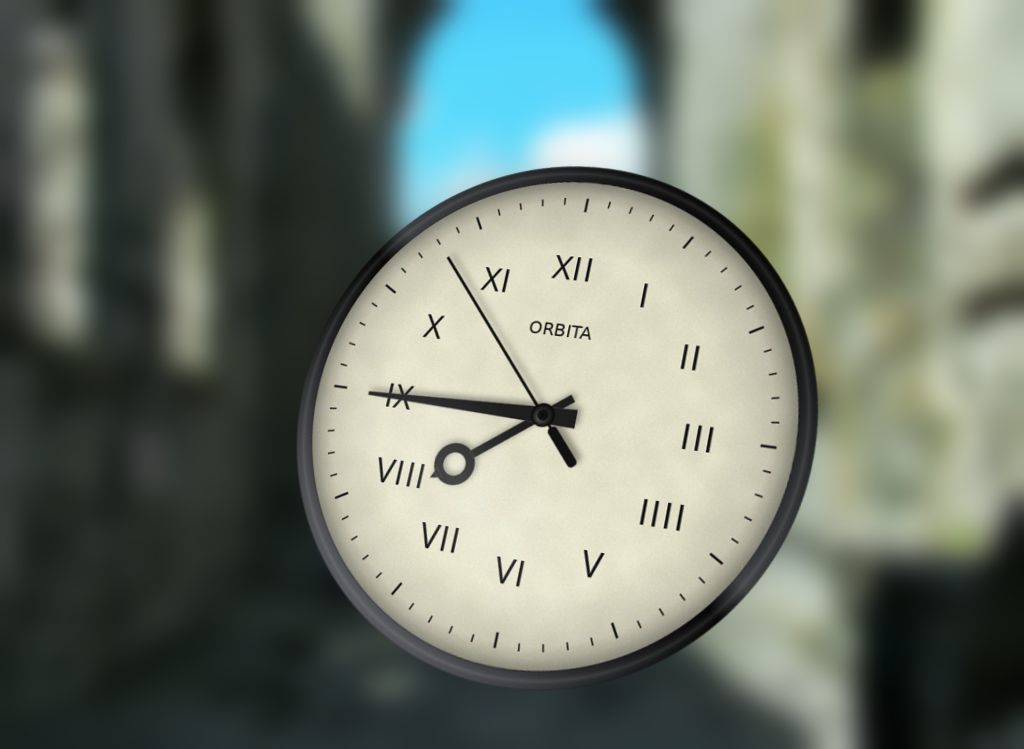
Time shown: **7:44:53**
